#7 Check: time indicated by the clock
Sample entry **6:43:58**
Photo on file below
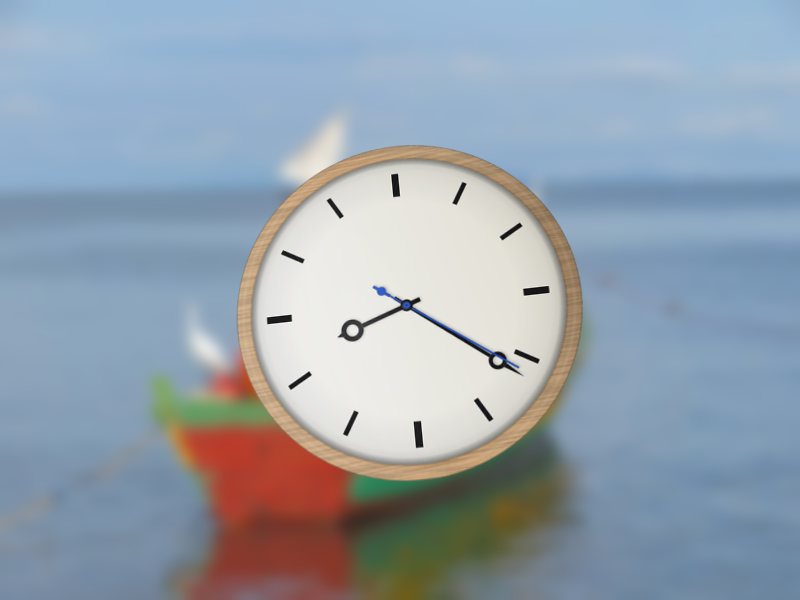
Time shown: **8:21:21**
